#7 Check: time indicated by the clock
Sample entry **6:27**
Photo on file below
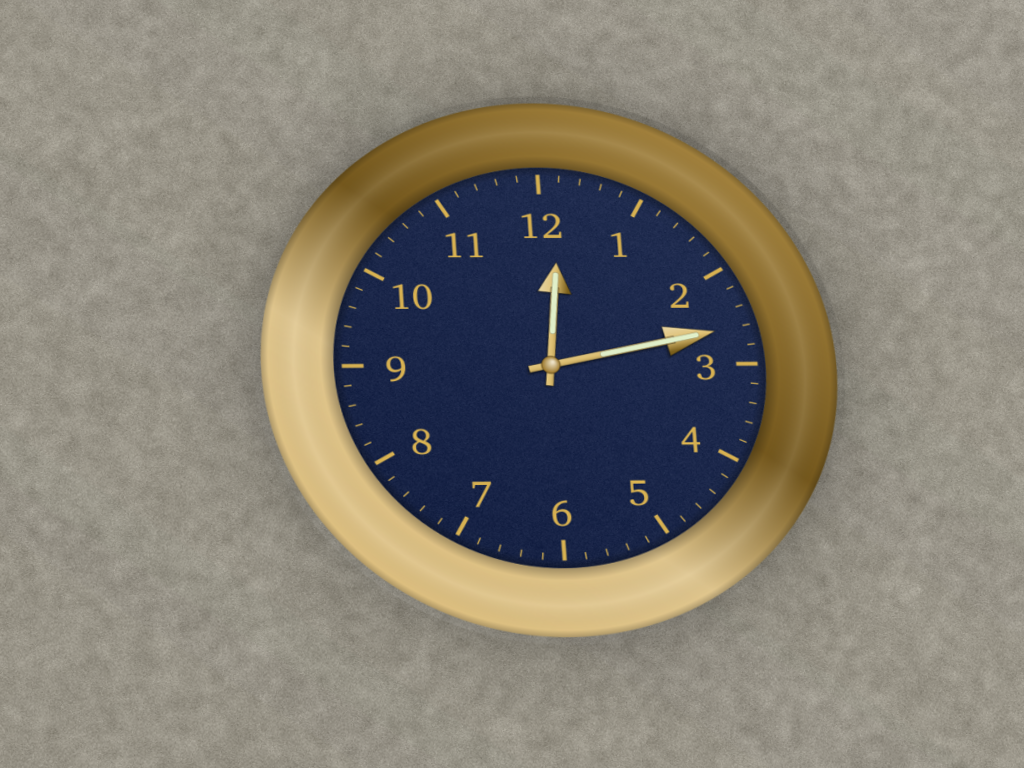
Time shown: **12:13**
